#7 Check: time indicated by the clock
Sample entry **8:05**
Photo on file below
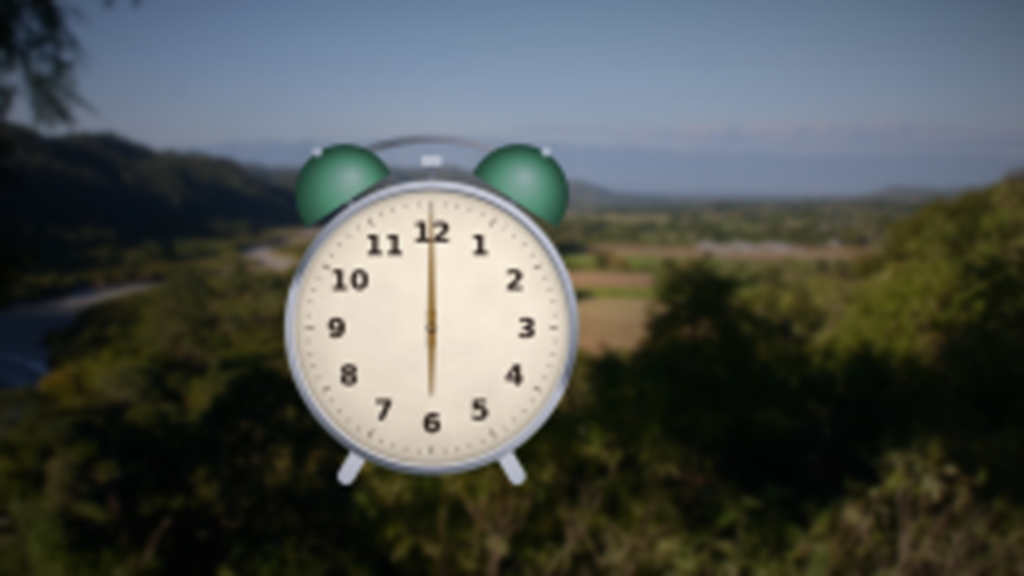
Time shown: **6:00**
